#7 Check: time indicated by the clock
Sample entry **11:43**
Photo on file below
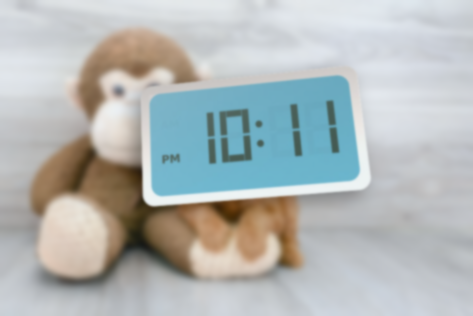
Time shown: **10:11**
